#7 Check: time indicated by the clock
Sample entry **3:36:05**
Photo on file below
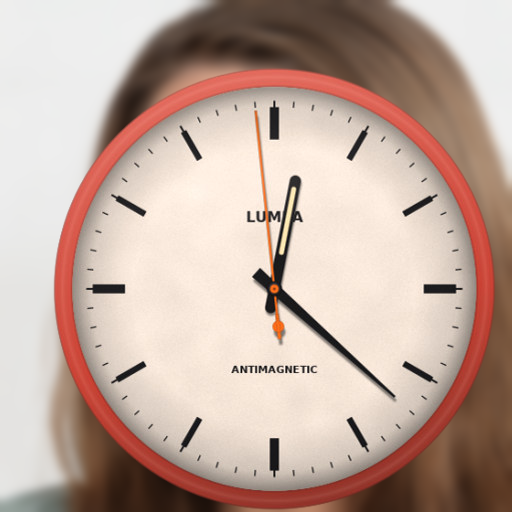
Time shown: **12:21:59**
